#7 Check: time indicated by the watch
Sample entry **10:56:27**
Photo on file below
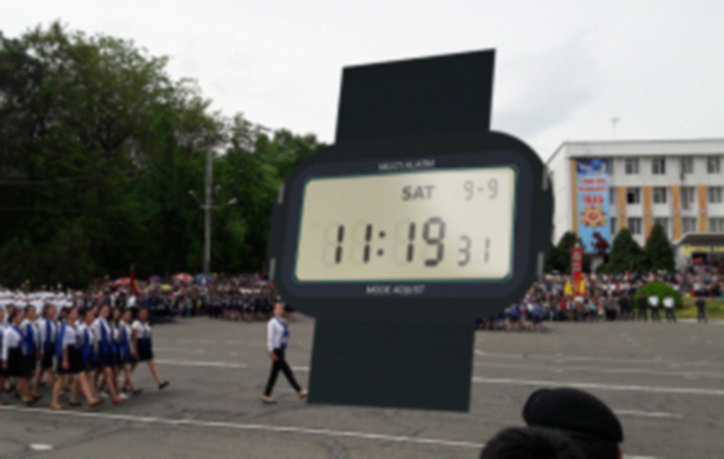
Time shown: **11:19:31**
